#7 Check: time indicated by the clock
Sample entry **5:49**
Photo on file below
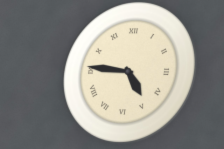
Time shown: **4:46**
